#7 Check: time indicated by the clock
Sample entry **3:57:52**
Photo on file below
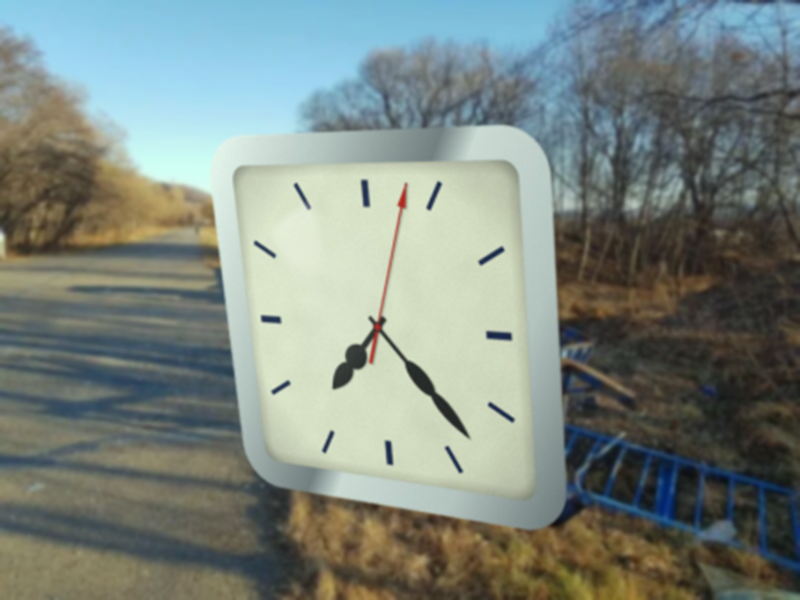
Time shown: **7:23:03**
